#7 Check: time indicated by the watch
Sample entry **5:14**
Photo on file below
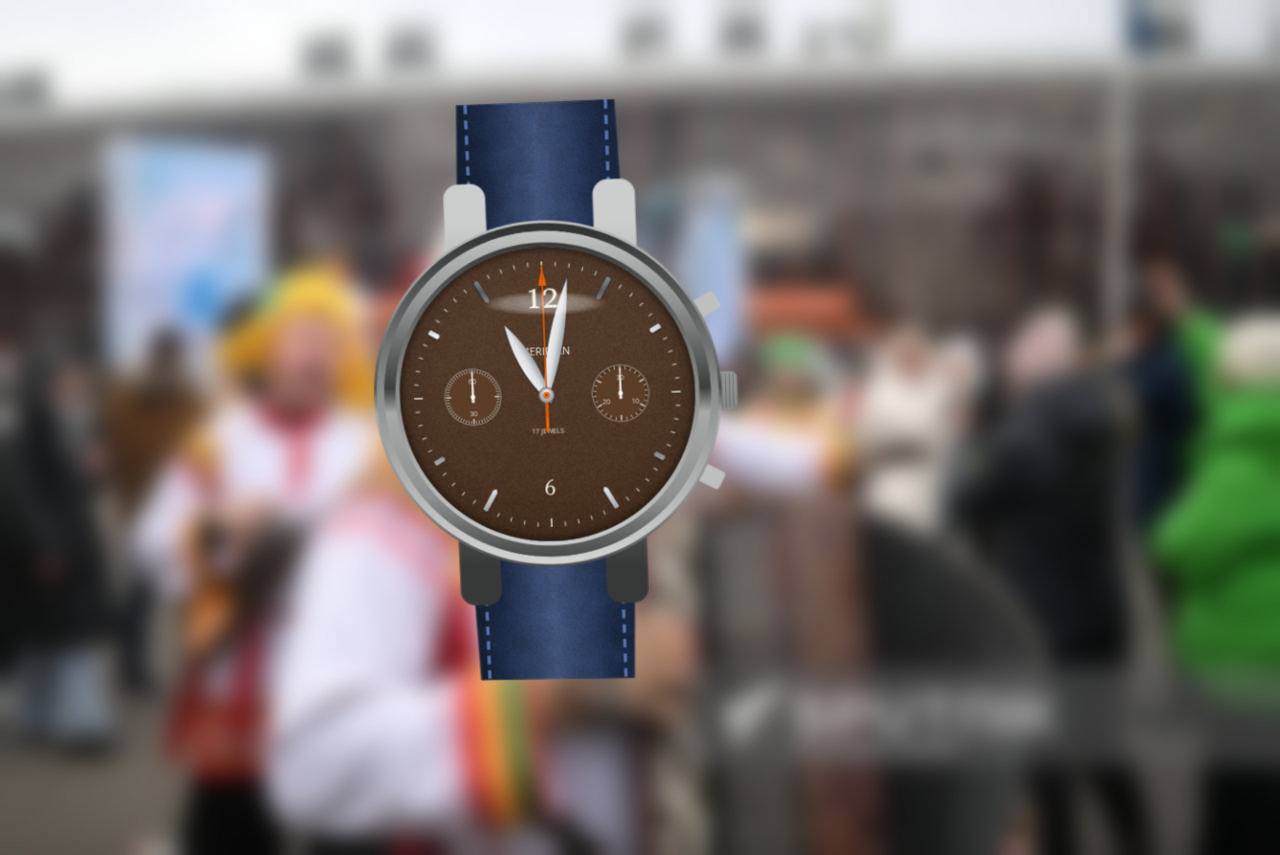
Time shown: **11:02**
